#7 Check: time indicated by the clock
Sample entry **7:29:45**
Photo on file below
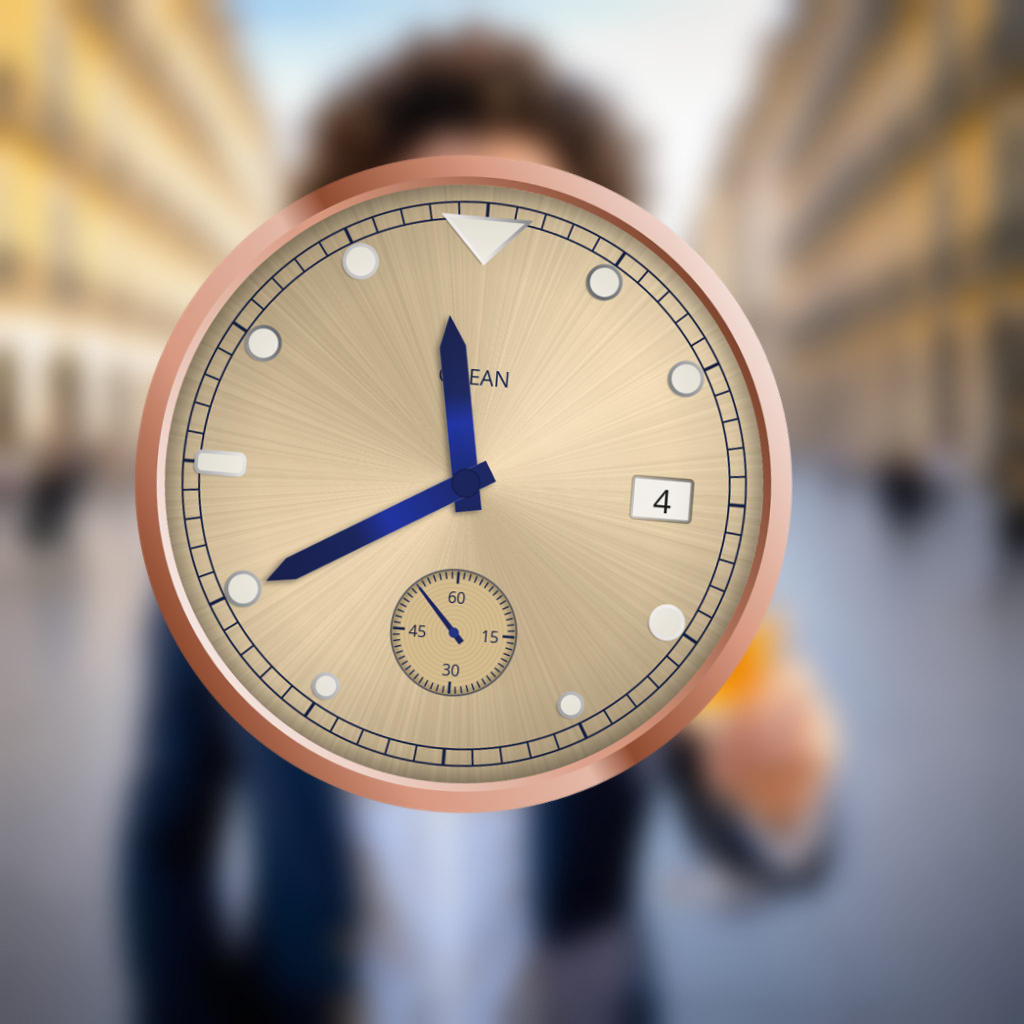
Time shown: **11:39:53**
